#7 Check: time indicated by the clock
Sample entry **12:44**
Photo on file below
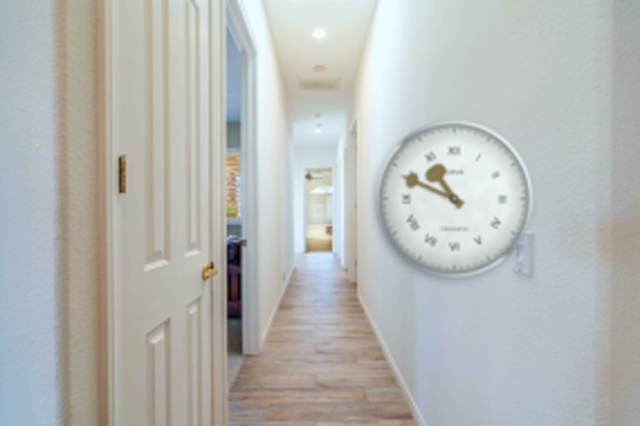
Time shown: **10:49**
